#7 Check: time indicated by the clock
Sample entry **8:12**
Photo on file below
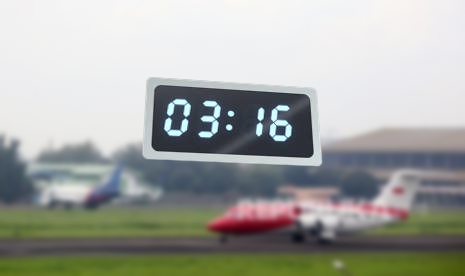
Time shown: **3:16**
